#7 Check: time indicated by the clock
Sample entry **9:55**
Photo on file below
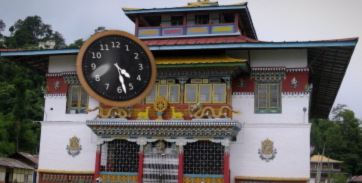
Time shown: **4:28**
